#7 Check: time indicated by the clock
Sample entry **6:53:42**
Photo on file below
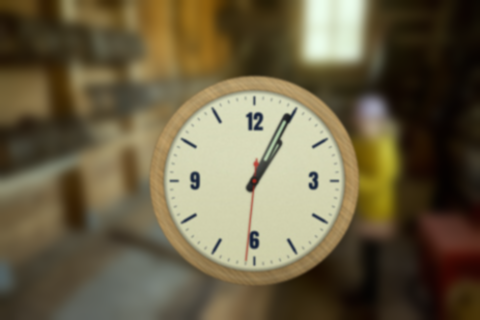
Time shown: **1:04:31**
